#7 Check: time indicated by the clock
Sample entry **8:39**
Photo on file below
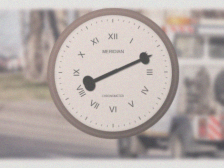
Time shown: **8:11**
